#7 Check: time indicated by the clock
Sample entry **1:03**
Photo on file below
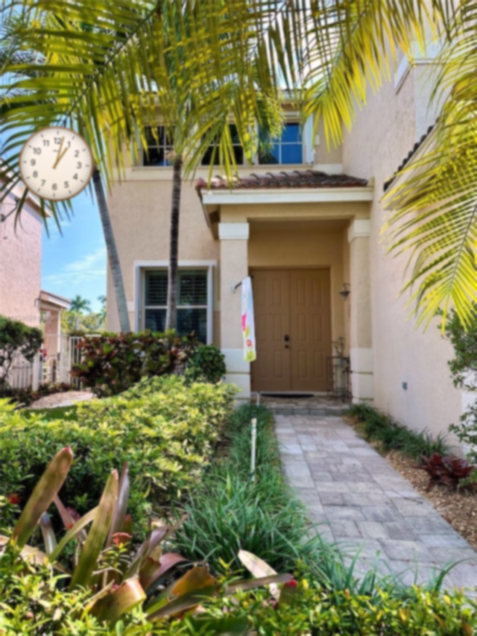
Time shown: **1:02**
